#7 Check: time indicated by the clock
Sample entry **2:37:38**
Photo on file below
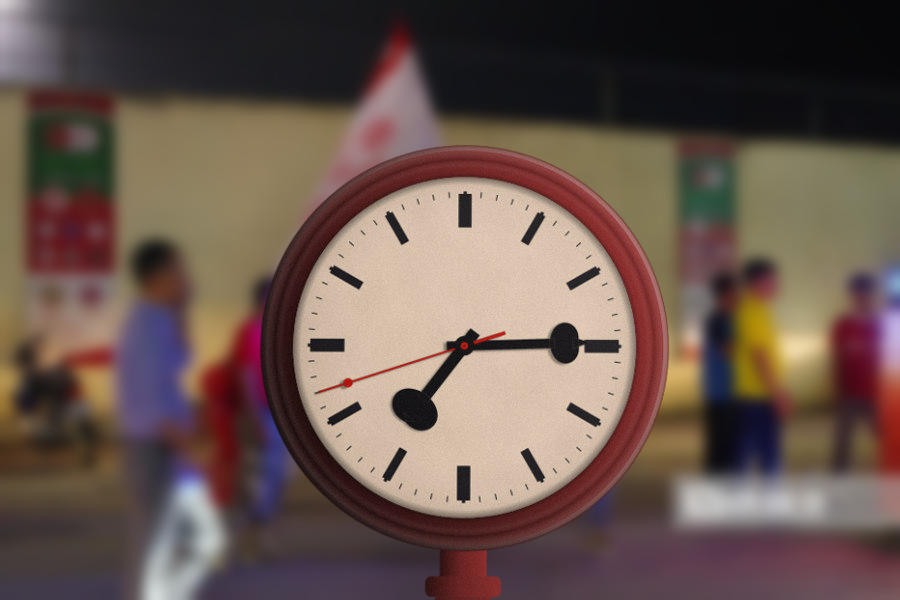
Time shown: **7:14:42**
